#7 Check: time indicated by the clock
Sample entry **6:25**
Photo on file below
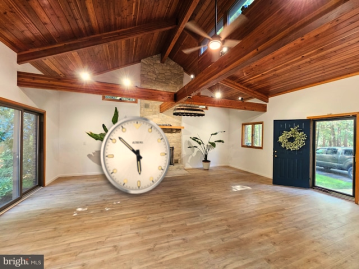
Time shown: **5:52**
